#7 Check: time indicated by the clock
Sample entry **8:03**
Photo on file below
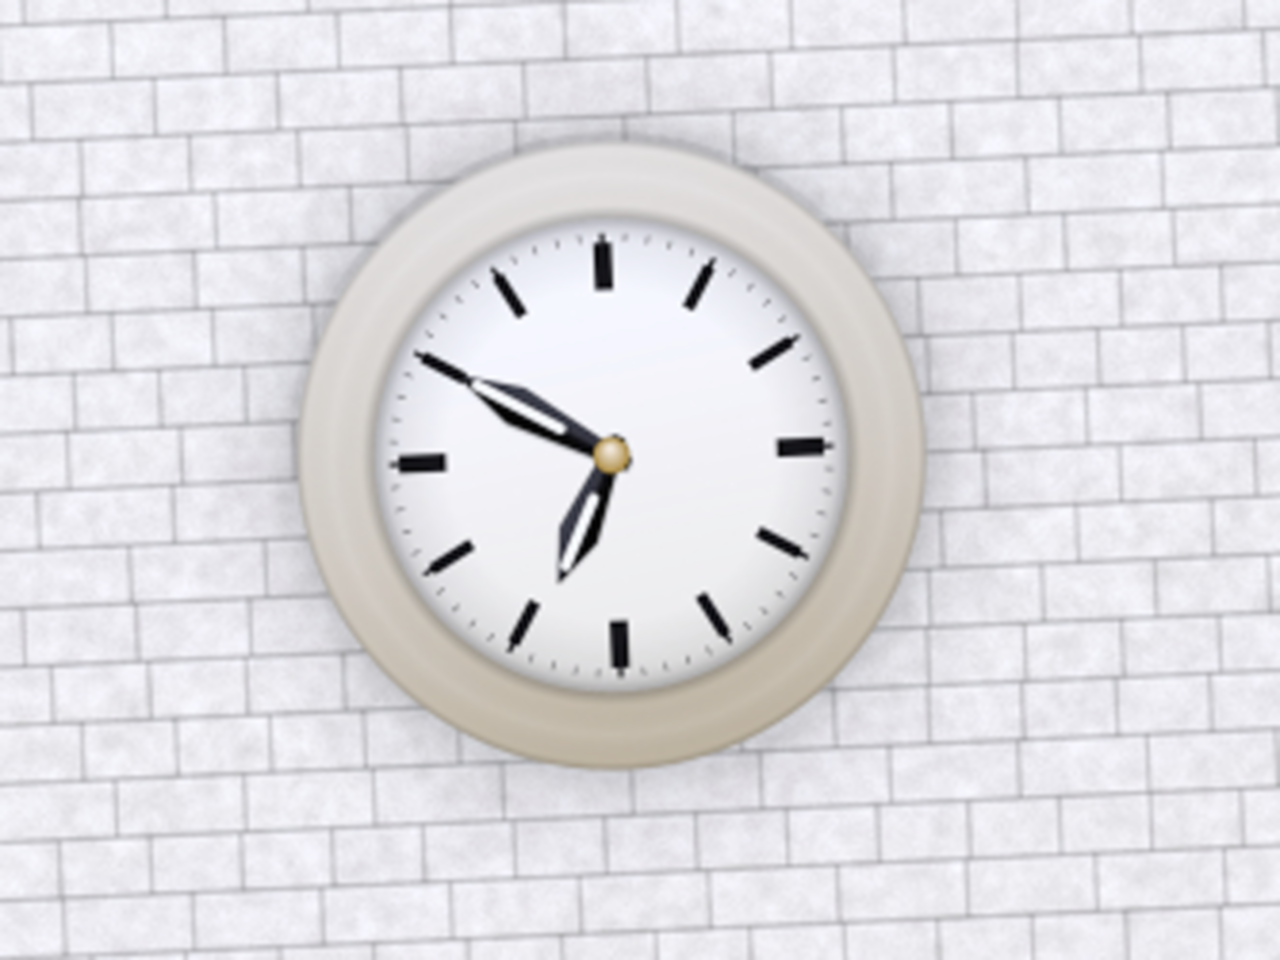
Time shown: **6:50**
